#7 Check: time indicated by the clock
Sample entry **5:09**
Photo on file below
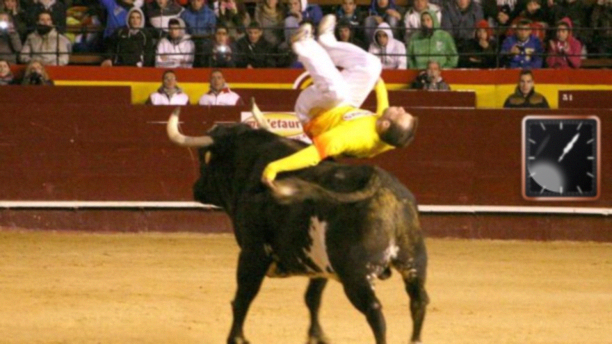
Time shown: **1:06**
